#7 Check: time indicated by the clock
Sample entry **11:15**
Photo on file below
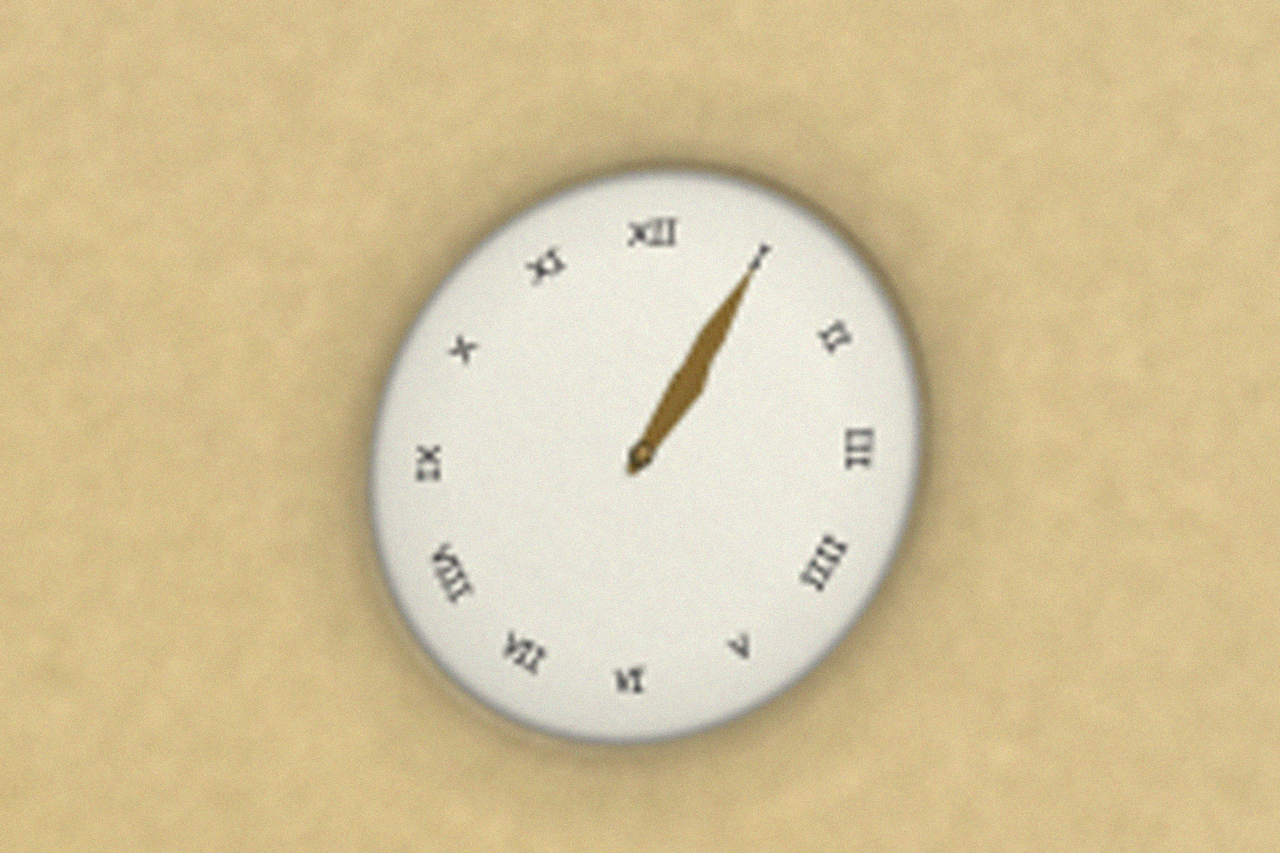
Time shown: **1:05**
